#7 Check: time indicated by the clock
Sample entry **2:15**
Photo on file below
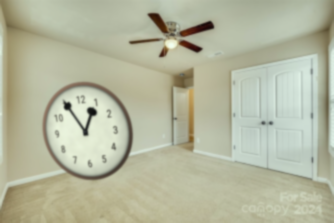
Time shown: **12:55**
